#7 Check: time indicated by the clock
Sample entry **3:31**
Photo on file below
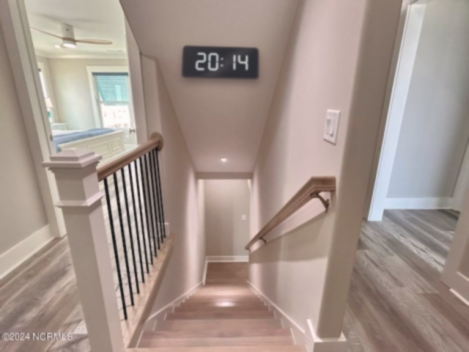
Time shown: **20:14**
